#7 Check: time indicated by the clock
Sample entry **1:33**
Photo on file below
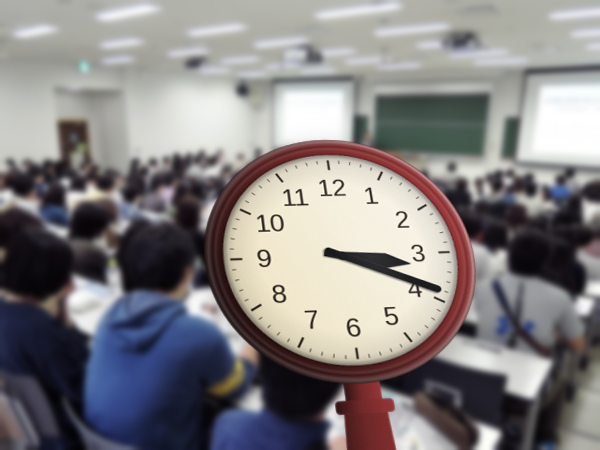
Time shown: **3:19**
